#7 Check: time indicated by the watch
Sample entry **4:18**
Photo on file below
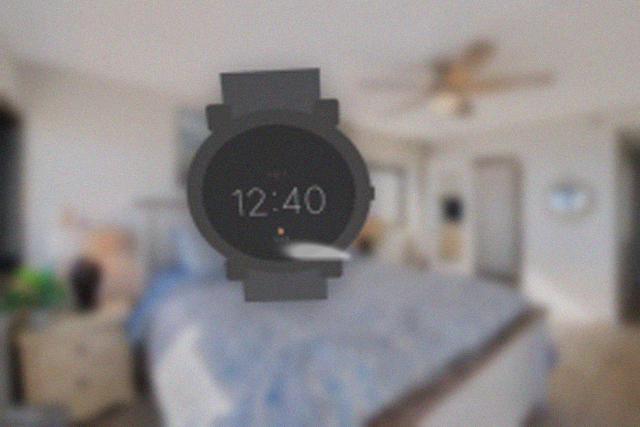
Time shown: **12:40**
